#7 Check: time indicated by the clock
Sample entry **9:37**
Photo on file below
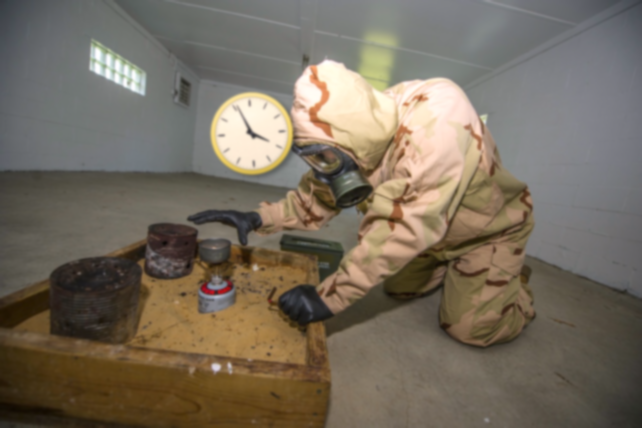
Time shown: **3:56**
